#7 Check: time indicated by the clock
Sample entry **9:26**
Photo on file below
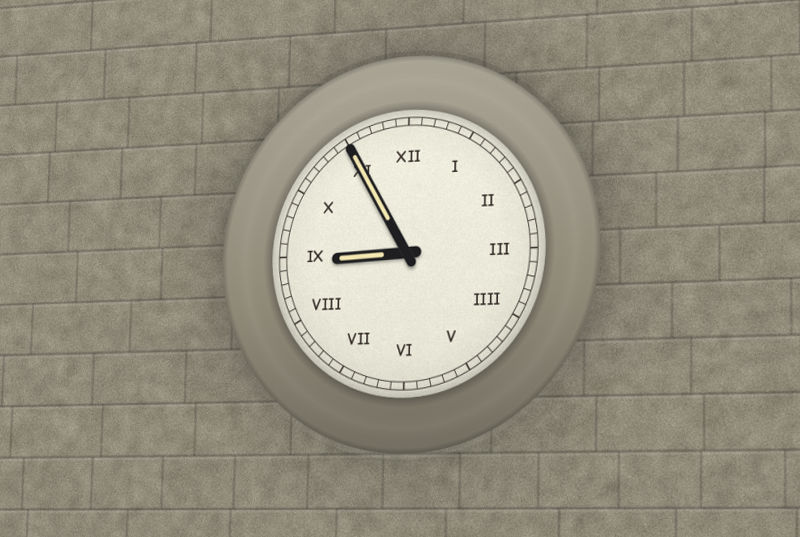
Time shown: **8:55**
